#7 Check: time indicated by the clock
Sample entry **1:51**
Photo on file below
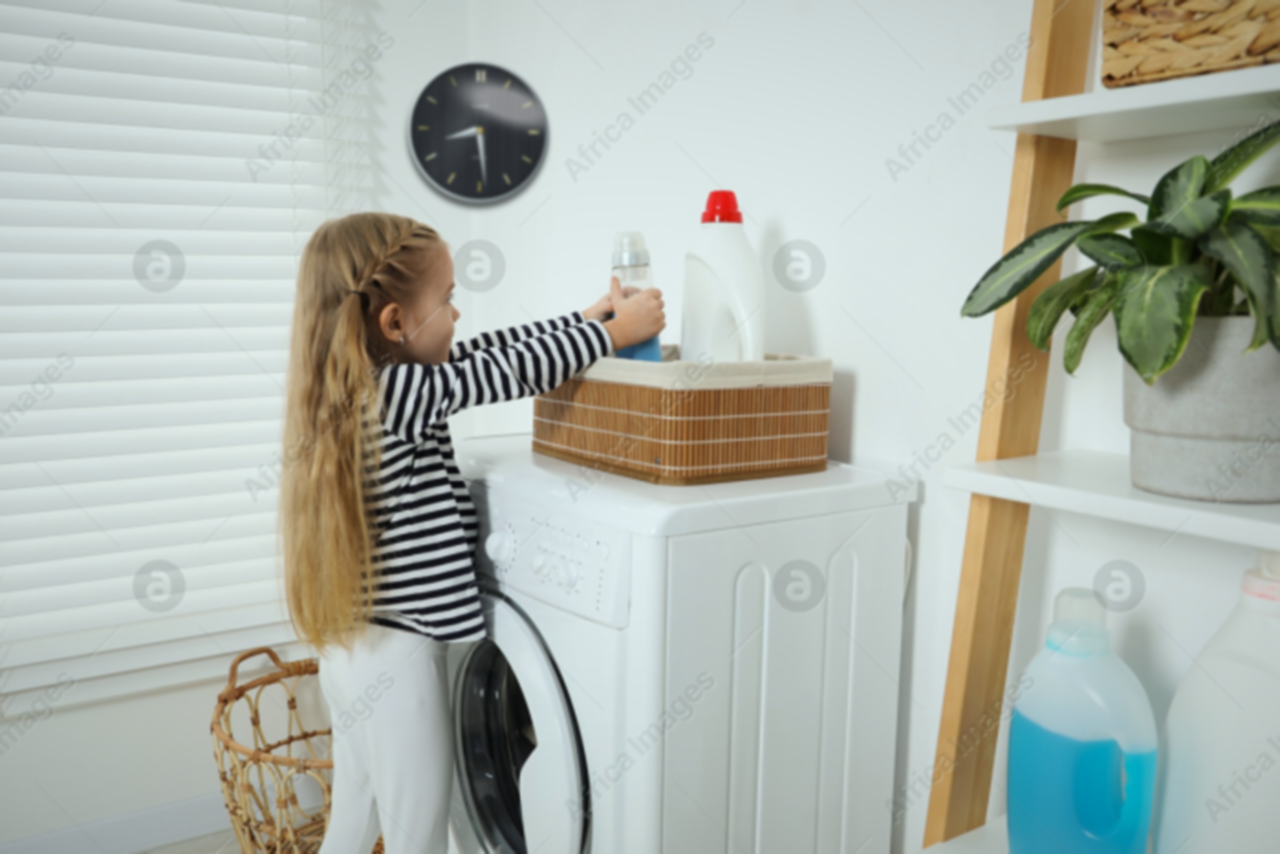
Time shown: **8:29**
